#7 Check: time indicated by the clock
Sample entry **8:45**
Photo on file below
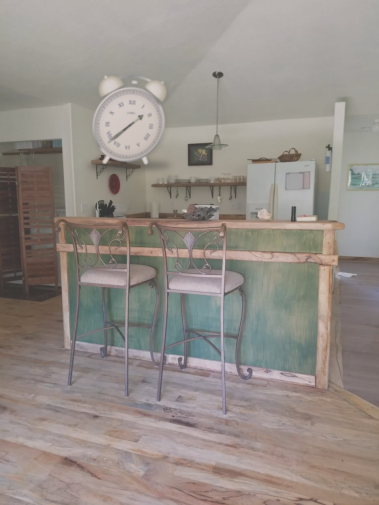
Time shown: **1:38**
